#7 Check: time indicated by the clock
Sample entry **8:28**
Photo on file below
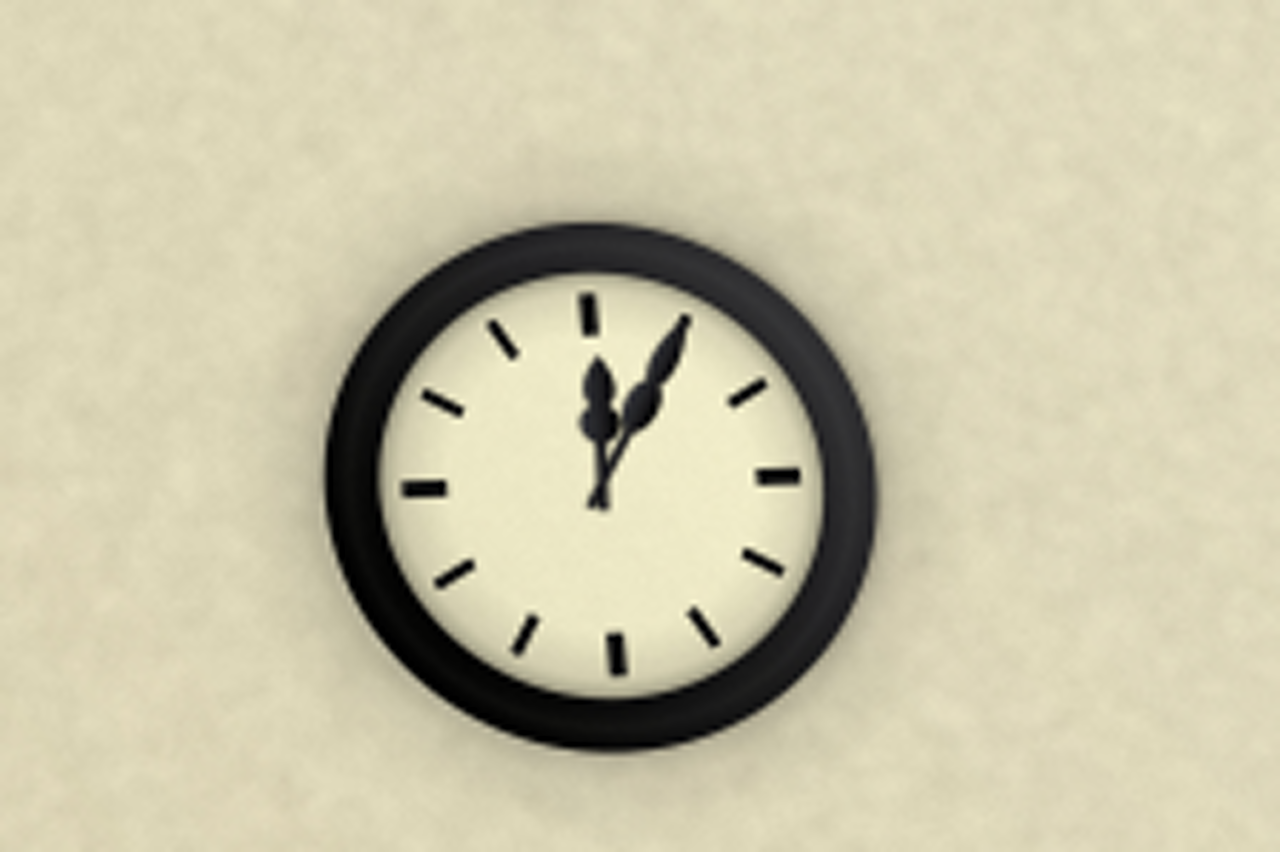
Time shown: **12:05**
